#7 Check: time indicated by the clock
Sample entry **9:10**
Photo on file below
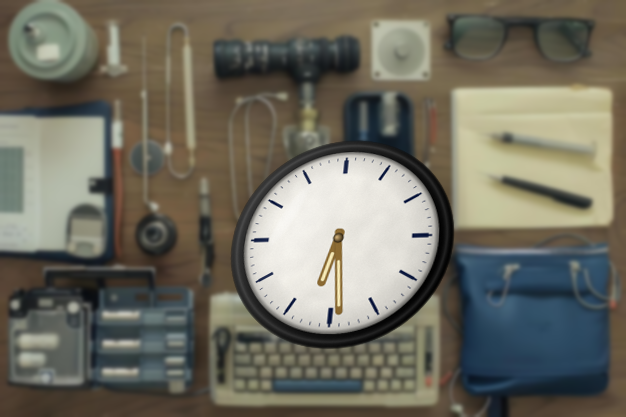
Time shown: **6:29**
